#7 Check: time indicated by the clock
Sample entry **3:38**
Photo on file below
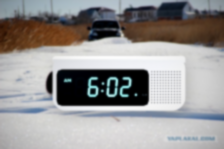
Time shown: **6:02**
